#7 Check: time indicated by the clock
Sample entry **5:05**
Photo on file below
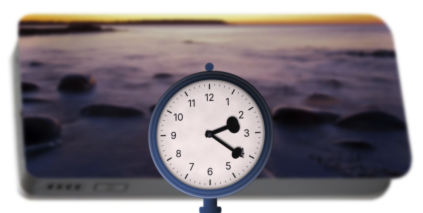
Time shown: **2:21**
